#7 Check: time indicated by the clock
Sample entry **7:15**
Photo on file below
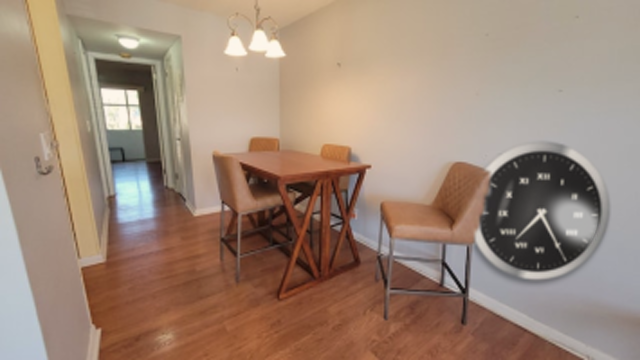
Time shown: **7:25**
